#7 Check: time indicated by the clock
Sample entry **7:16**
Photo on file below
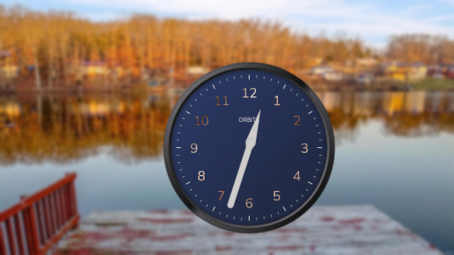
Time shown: **12:33**
